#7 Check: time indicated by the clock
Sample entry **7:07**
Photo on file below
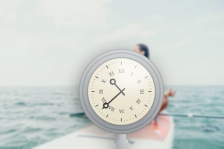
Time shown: **10:38**
